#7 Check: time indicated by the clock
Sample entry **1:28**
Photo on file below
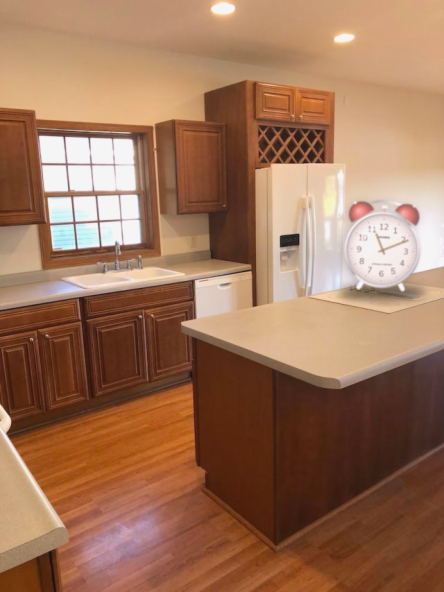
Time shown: **11:11**
